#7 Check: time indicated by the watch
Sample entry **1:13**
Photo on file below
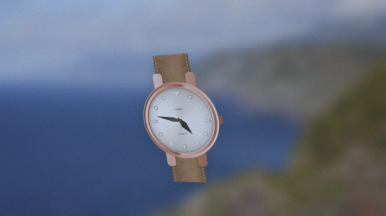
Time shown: **4:47**
